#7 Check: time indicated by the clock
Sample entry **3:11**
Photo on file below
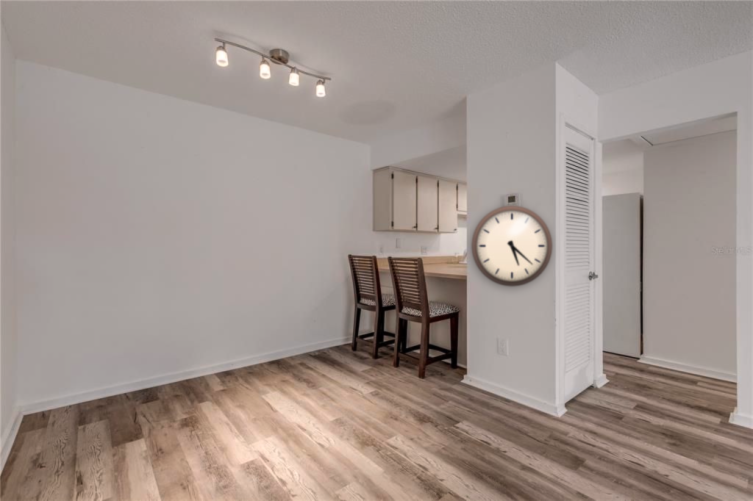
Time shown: **5:22**
